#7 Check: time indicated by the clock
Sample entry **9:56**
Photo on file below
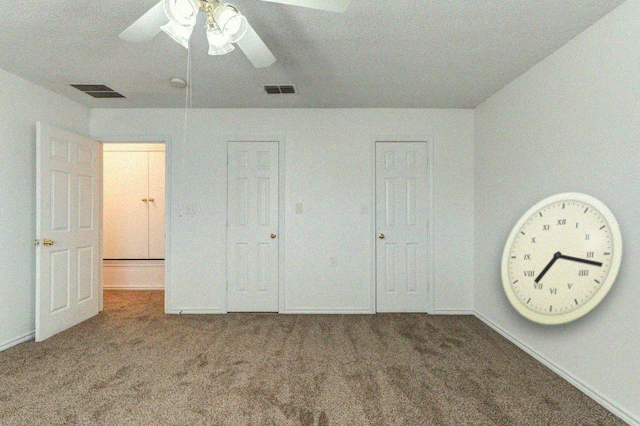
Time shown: **7:17**
